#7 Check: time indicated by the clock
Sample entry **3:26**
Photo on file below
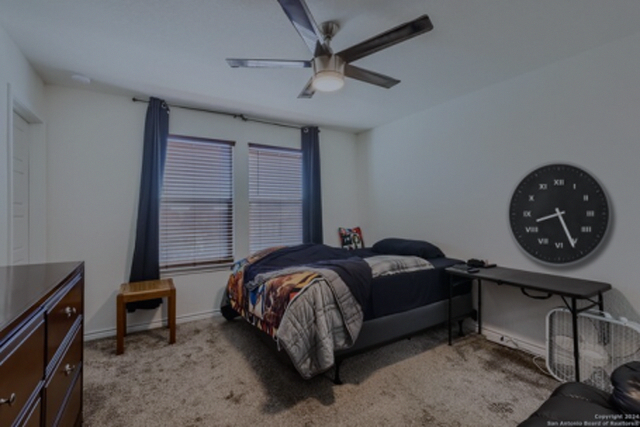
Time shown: **8:26**
